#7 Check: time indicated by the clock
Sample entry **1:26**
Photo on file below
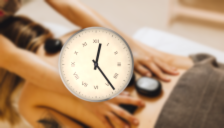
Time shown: **12:24**
